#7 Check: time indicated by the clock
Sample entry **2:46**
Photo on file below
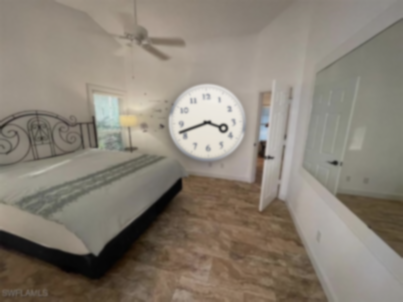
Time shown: **3:42**
